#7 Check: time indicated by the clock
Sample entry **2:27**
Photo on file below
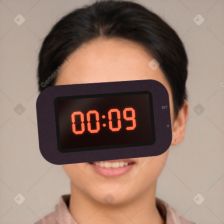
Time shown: **0:09**
